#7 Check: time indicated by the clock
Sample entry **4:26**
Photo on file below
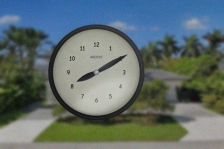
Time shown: **8:10**
